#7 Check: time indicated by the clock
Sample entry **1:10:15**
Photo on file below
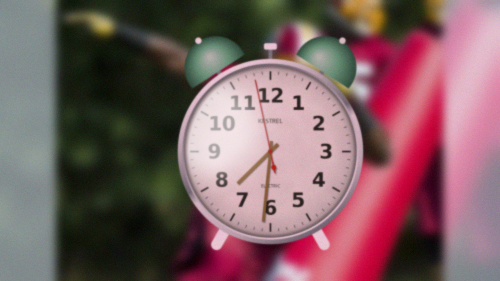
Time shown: **7:30:58**
